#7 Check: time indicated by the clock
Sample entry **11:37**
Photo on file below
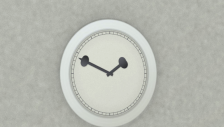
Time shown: **1:49**
